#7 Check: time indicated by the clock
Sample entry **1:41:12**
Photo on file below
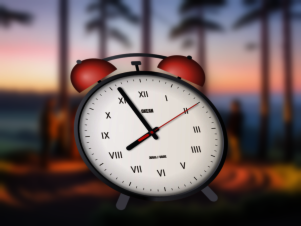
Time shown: **7:56:10**
